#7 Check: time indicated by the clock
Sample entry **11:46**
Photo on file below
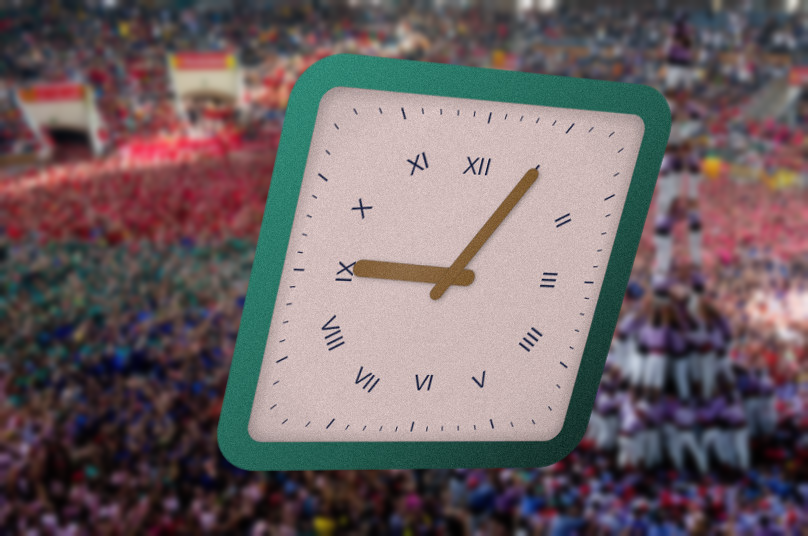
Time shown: **9:05**
